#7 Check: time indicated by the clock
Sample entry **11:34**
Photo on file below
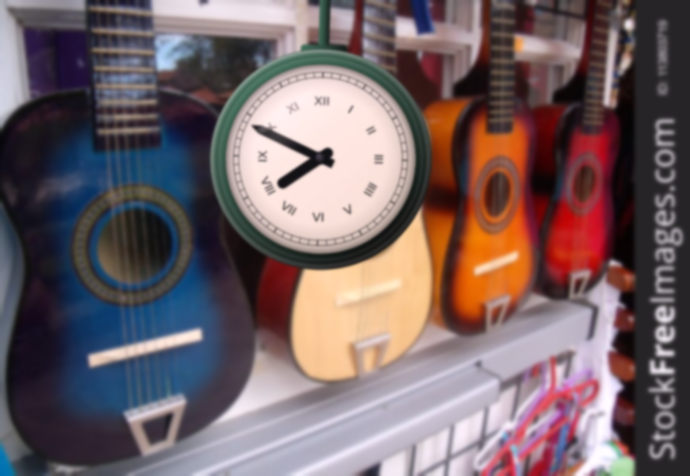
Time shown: **7:49**
